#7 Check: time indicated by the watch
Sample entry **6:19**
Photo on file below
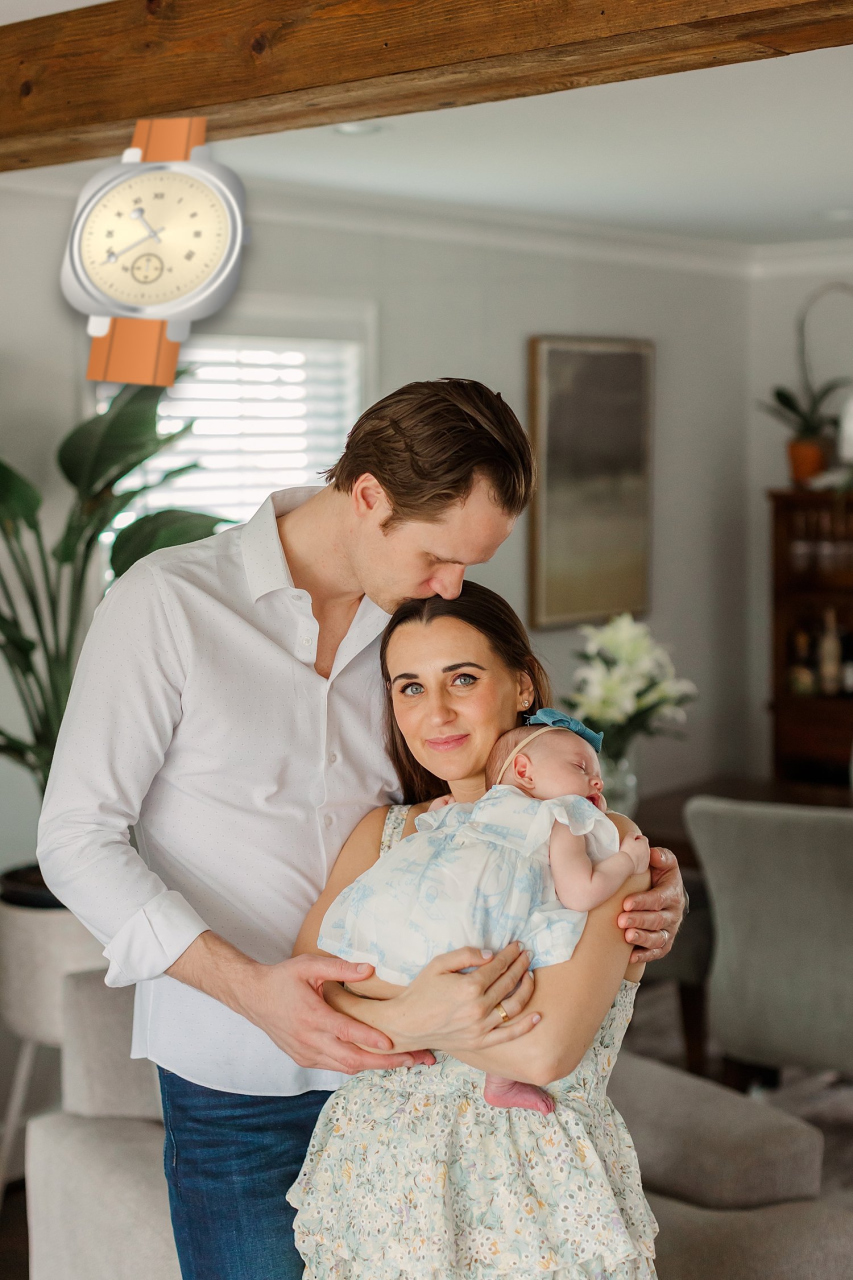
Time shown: **10:39**
